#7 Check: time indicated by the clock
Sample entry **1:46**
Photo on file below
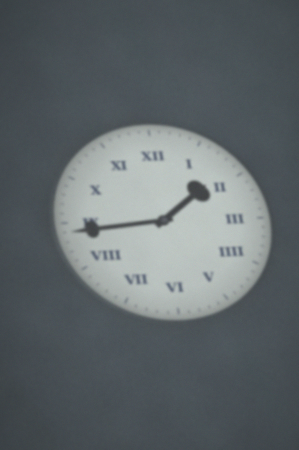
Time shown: **1:44**
